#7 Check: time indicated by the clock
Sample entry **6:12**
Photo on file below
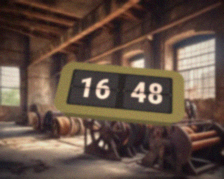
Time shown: **16:48**
